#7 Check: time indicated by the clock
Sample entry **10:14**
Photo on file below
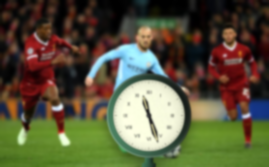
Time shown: **11:27**
